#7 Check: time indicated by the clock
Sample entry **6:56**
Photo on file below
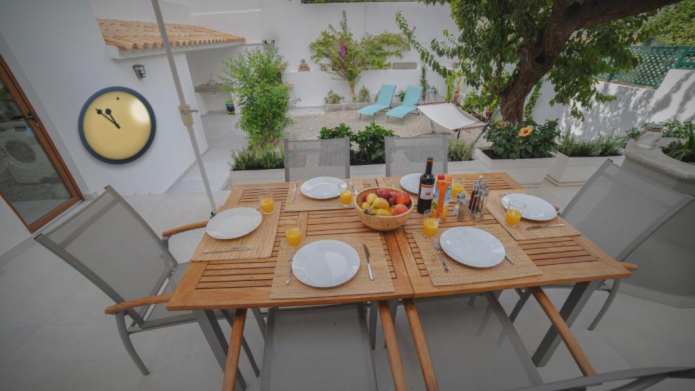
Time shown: **10:51**
